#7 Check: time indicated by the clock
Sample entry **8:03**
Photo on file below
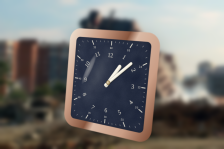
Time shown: **1:08**
